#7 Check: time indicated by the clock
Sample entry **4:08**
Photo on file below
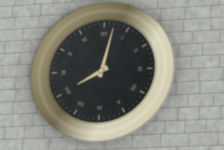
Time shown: **8:02**
